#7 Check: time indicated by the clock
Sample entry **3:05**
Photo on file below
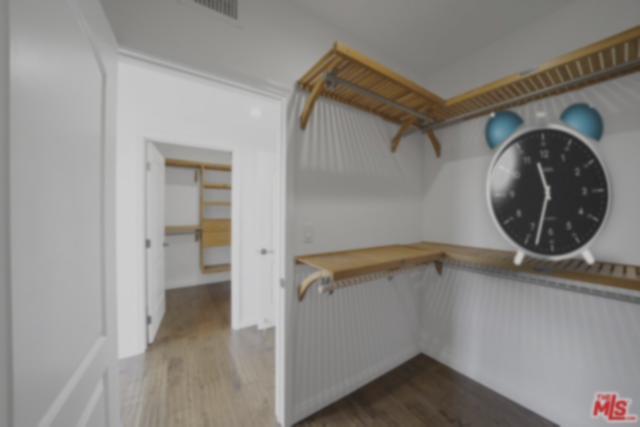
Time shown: **11:33**
